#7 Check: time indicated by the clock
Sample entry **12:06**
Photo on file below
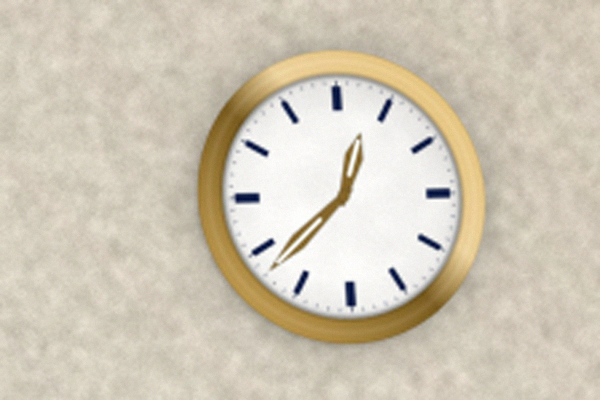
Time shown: **12:38**
